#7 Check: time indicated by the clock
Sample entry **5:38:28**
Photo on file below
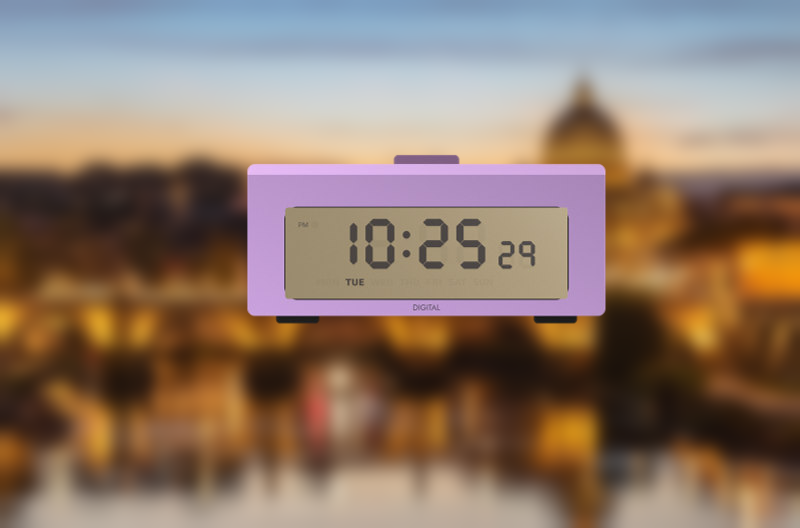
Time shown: **10:25:29**
